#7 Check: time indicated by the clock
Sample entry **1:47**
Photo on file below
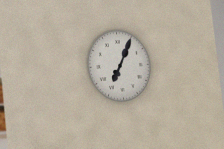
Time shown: **7:05**
